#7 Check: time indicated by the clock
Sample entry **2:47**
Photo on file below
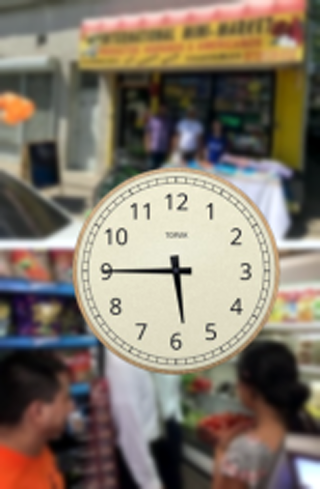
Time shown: **5:45**
